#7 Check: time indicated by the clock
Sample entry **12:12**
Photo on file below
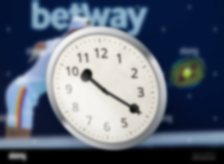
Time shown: **10:20**
